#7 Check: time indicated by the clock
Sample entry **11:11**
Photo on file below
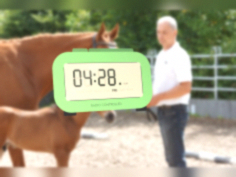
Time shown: **4:28**
